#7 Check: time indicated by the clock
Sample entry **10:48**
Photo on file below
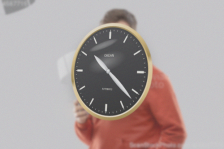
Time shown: **10:22**
